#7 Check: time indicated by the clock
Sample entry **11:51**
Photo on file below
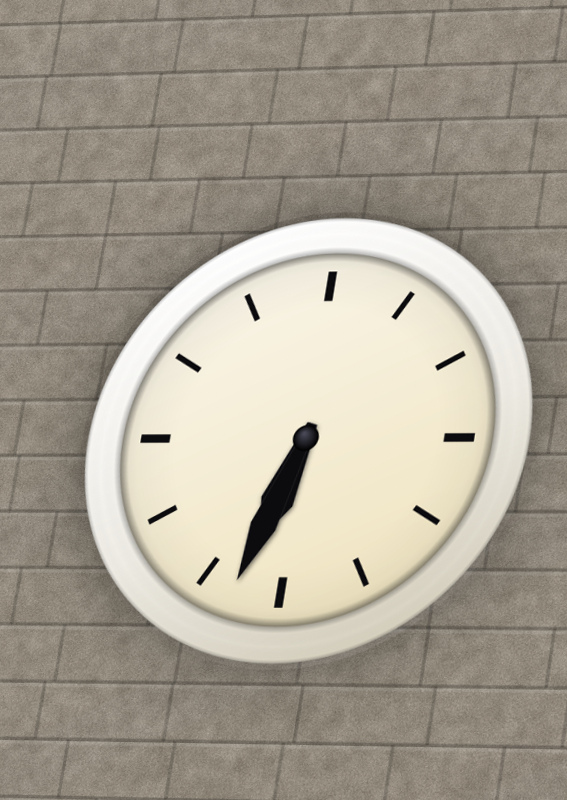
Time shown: **6:33**
